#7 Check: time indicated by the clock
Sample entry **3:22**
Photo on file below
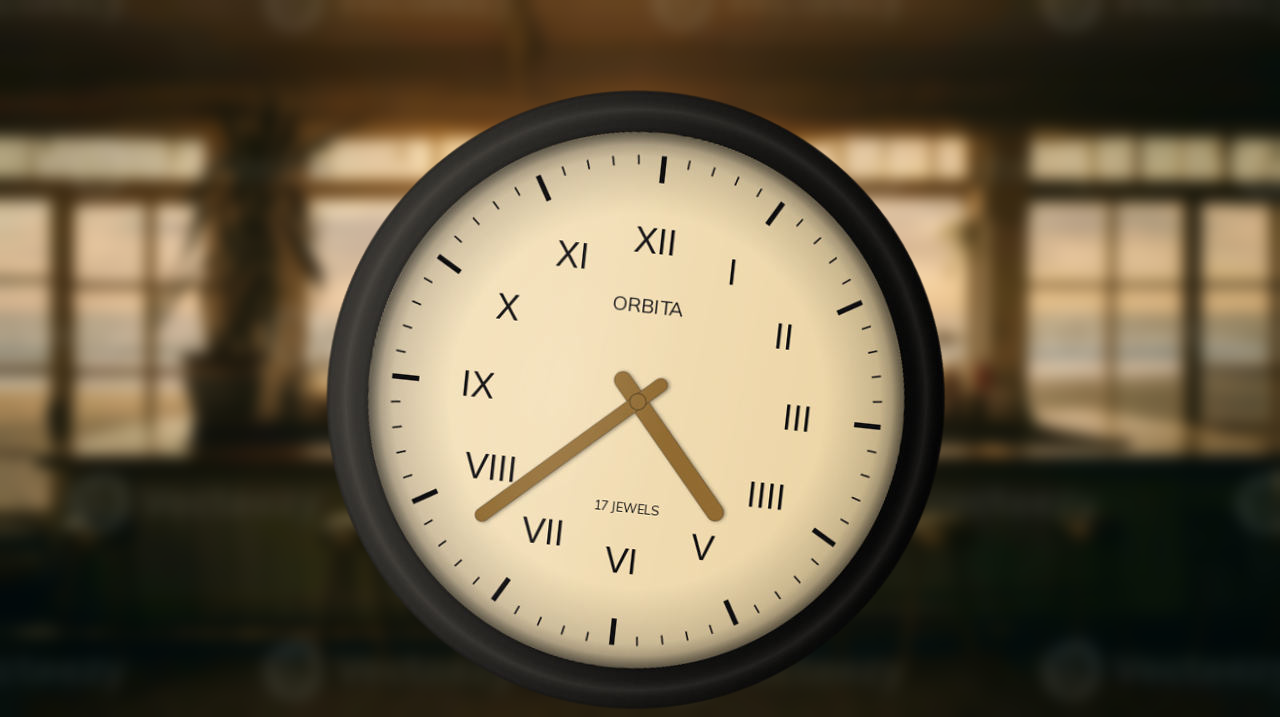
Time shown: **4:38**
